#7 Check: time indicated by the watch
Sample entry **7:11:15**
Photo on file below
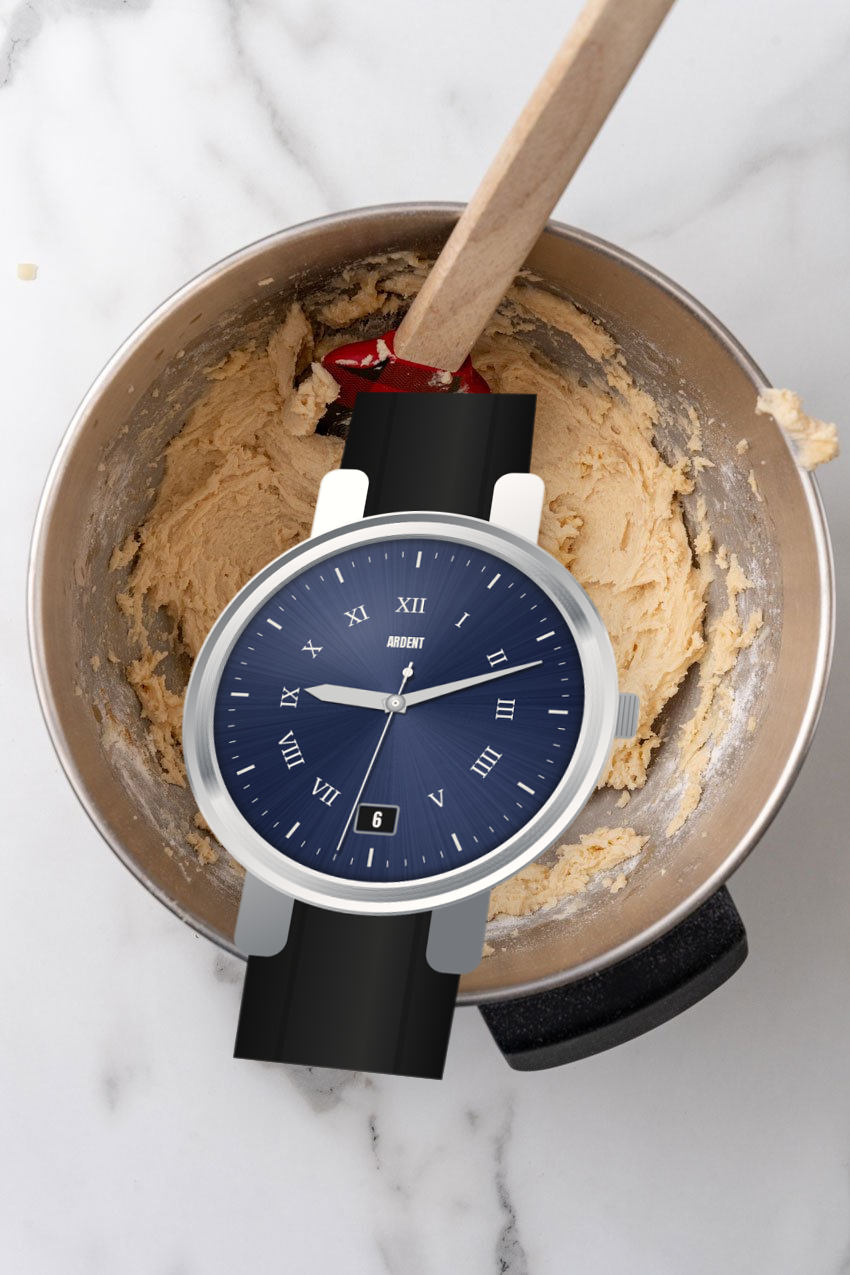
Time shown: **9:11:32**
